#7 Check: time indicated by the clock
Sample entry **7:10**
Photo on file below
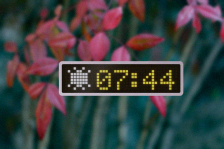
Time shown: **7:44**
